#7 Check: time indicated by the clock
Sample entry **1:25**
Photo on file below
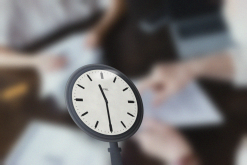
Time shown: **11:30**
